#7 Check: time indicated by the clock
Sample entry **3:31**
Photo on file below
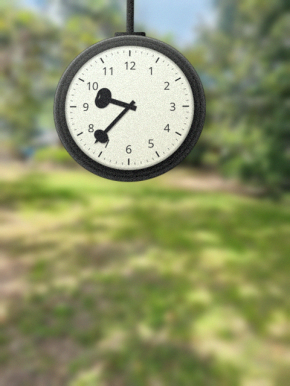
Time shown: **9:37**
